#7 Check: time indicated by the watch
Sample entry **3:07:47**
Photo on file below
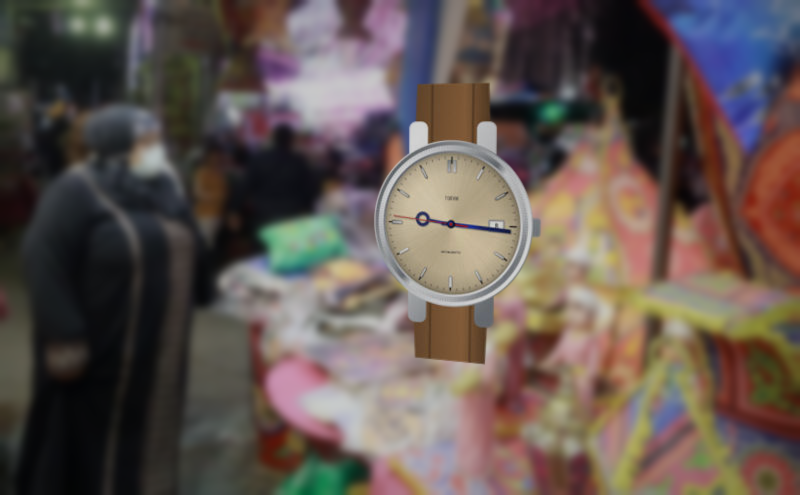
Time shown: **9:15:46**
